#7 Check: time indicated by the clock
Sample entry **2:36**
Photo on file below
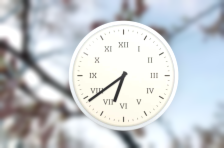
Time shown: **6:39**
